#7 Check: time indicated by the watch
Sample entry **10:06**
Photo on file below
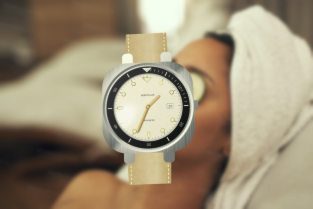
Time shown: **1:34**
